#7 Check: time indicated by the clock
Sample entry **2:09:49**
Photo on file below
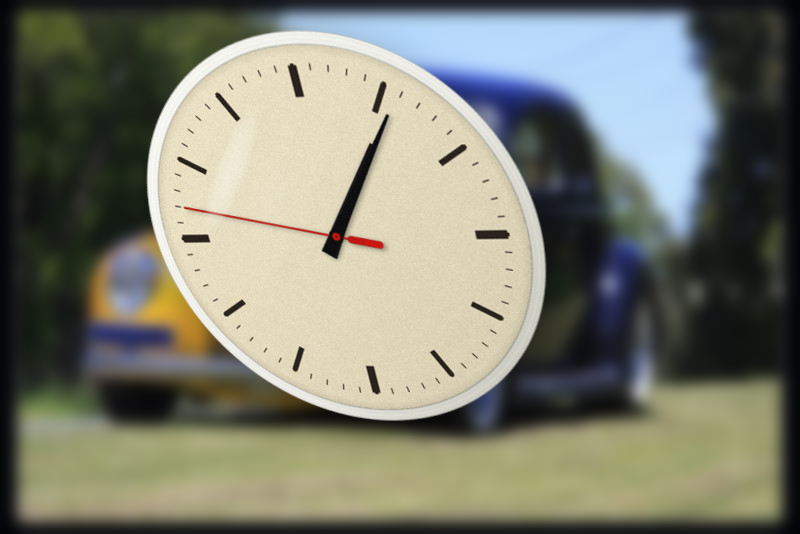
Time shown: **1:05:47**
